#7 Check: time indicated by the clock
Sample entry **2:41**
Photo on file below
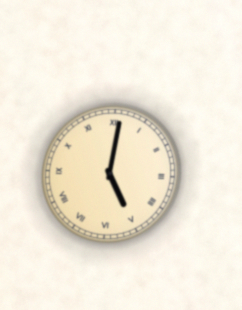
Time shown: **5:01**
